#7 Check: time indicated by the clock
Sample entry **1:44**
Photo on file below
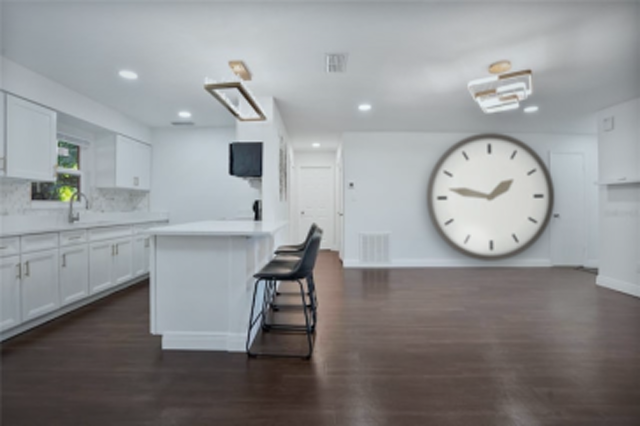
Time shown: **1:47**
